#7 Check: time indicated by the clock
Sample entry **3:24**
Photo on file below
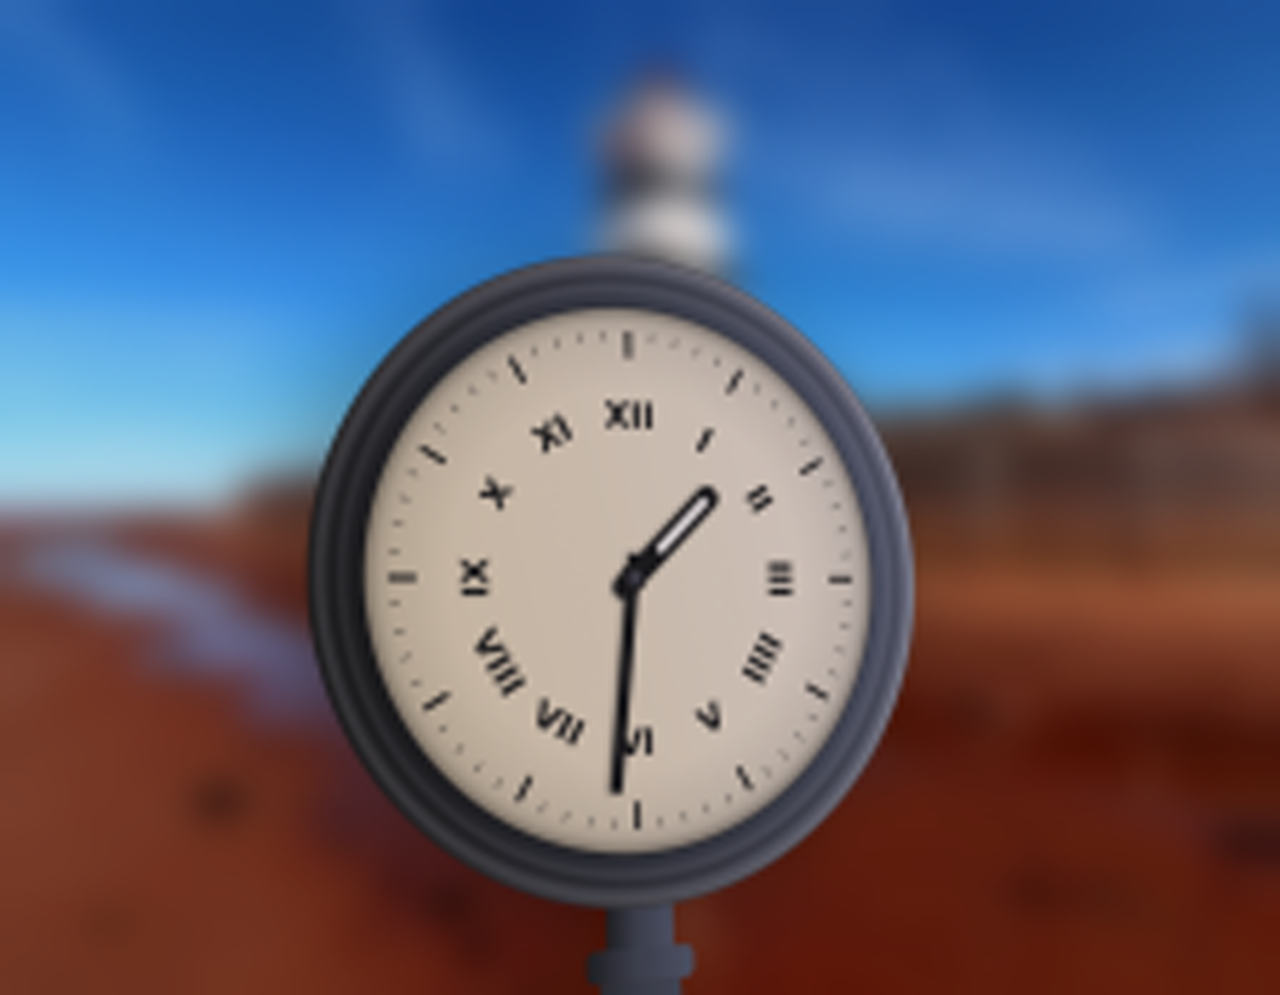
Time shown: **1:31**
